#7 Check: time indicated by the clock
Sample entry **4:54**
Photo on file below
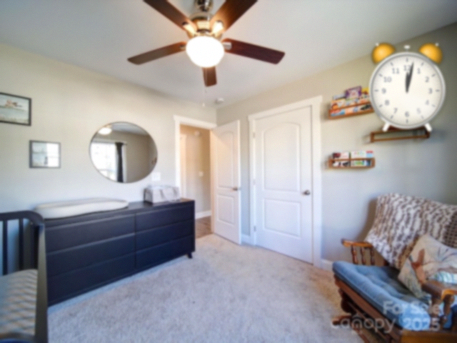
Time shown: **12:02**
